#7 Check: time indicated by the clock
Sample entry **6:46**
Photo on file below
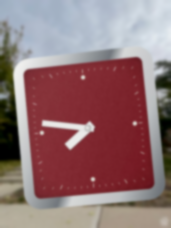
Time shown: **7:47**
